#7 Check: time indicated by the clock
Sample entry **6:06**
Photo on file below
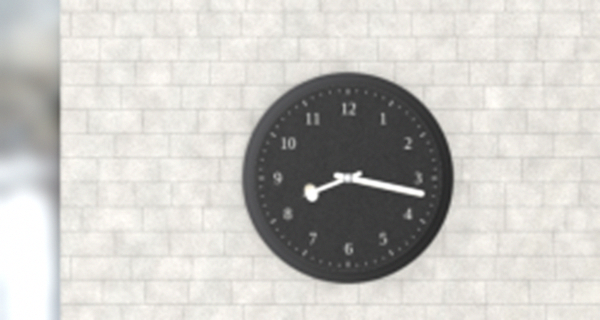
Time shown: **8:17**
